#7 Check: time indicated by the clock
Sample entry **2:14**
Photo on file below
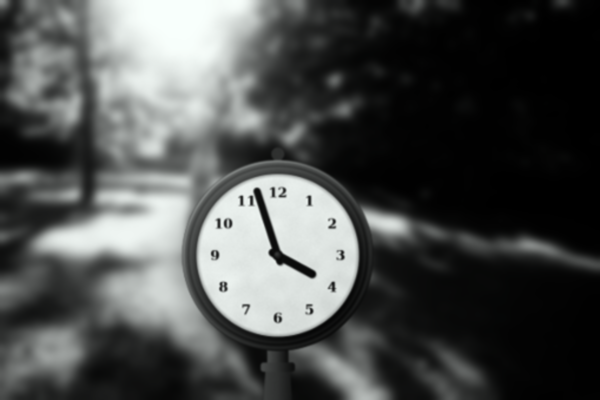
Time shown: **3:57**
